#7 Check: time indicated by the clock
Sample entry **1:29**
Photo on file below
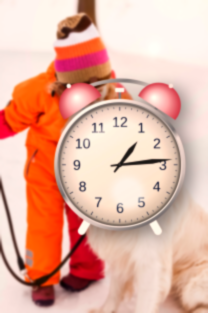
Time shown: **1:14**
